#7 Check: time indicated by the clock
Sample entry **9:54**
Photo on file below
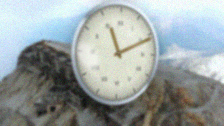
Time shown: **11:11**
